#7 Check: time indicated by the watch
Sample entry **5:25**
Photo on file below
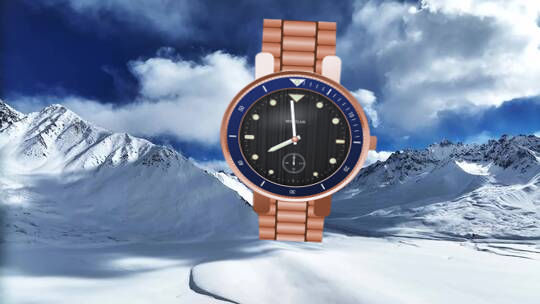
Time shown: **7:59**
